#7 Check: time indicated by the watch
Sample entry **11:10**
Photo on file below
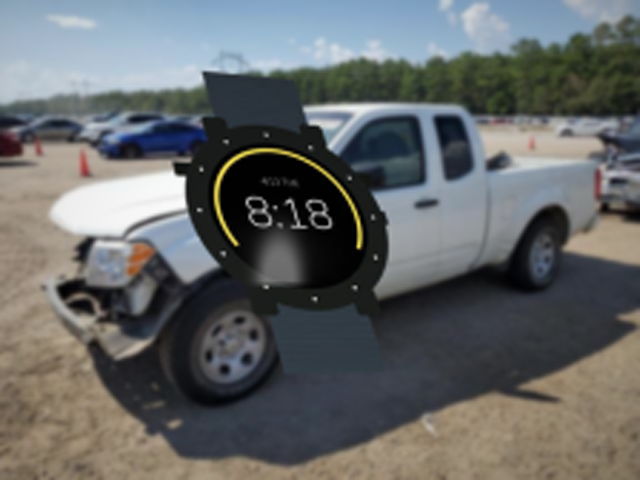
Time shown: **8:18**
